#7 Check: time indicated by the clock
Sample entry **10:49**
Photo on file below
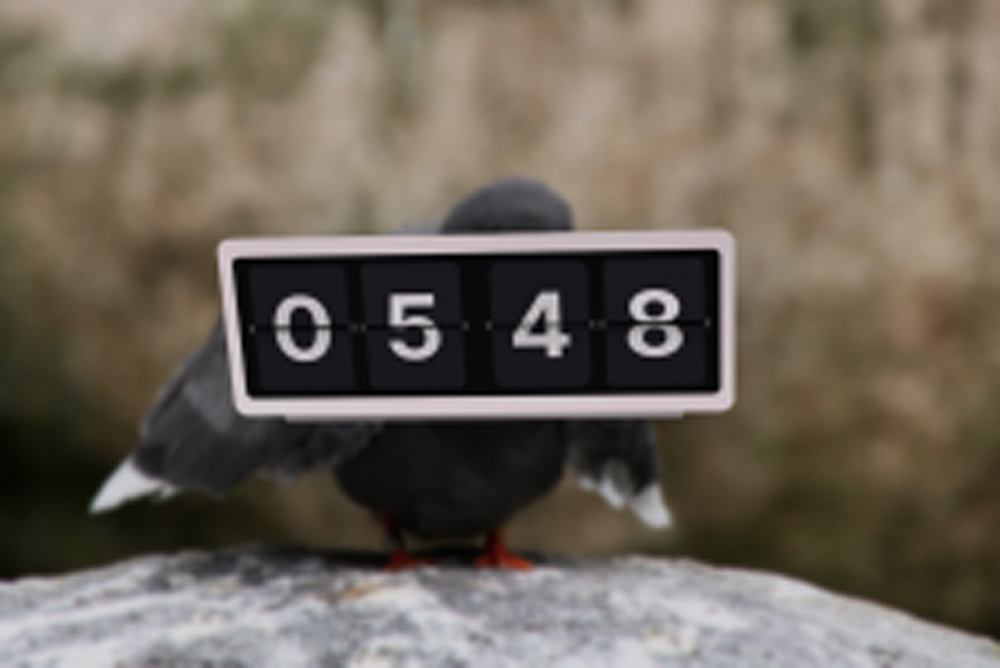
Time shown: **5:48**
